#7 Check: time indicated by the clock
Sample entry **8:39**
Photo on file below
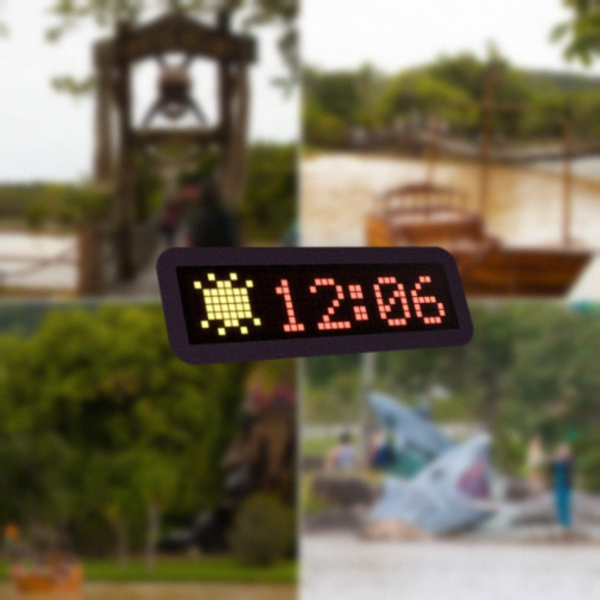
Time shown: **12:06**
